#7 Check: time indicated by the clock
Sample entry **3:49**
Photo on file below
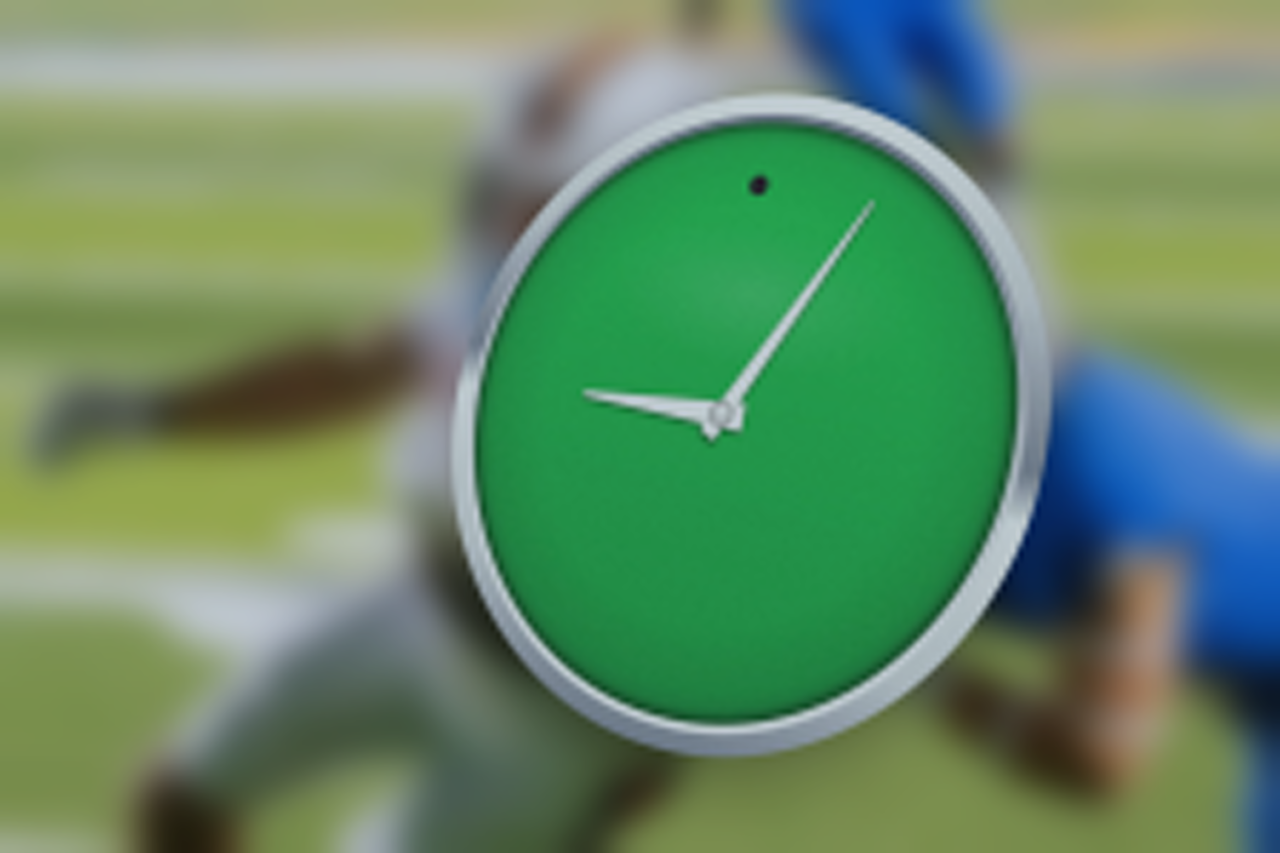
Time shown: **9:05**
